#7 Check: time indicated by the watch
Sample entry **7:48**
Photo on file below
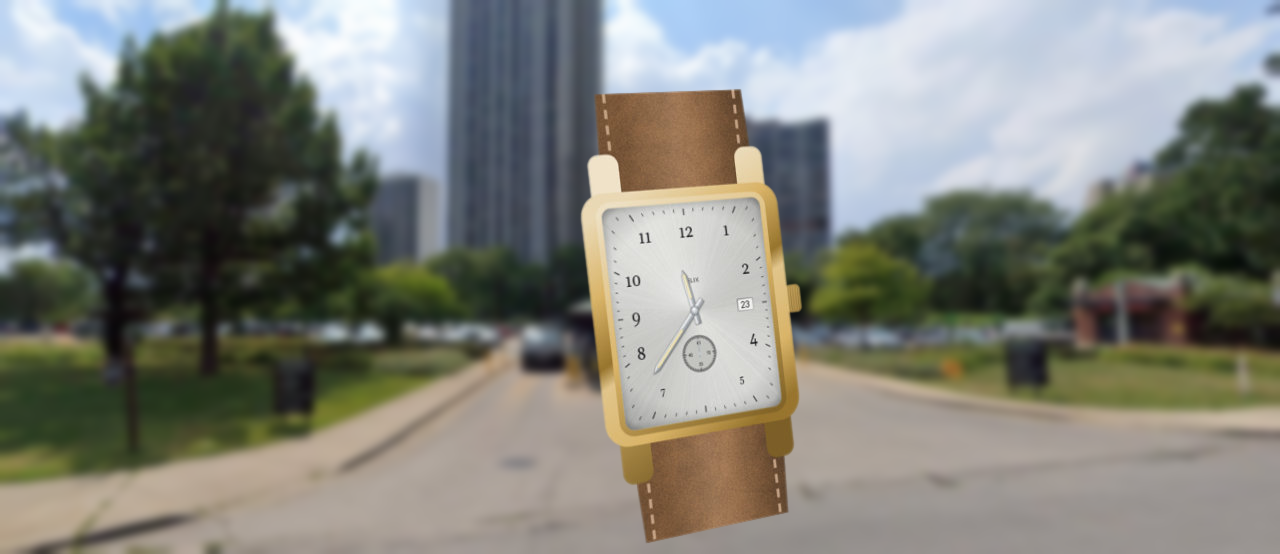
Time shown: **11:37**
